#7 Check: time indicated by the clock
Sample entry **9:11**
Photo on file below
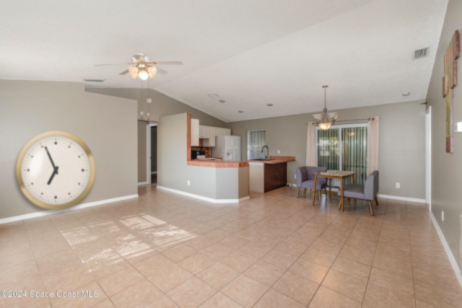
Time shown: **6:56**
